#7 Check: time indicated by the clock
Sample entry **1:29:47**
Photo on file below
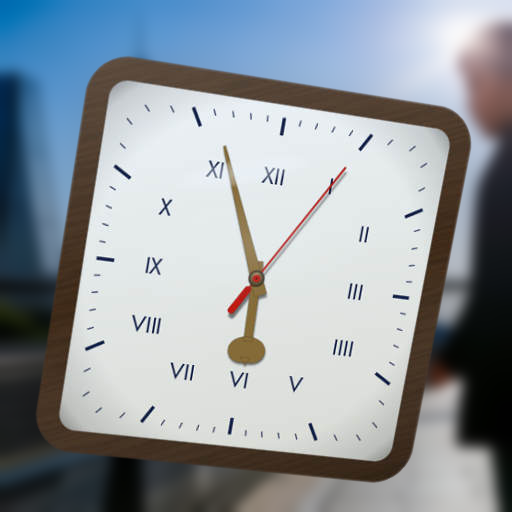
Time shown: **5:56:05**
